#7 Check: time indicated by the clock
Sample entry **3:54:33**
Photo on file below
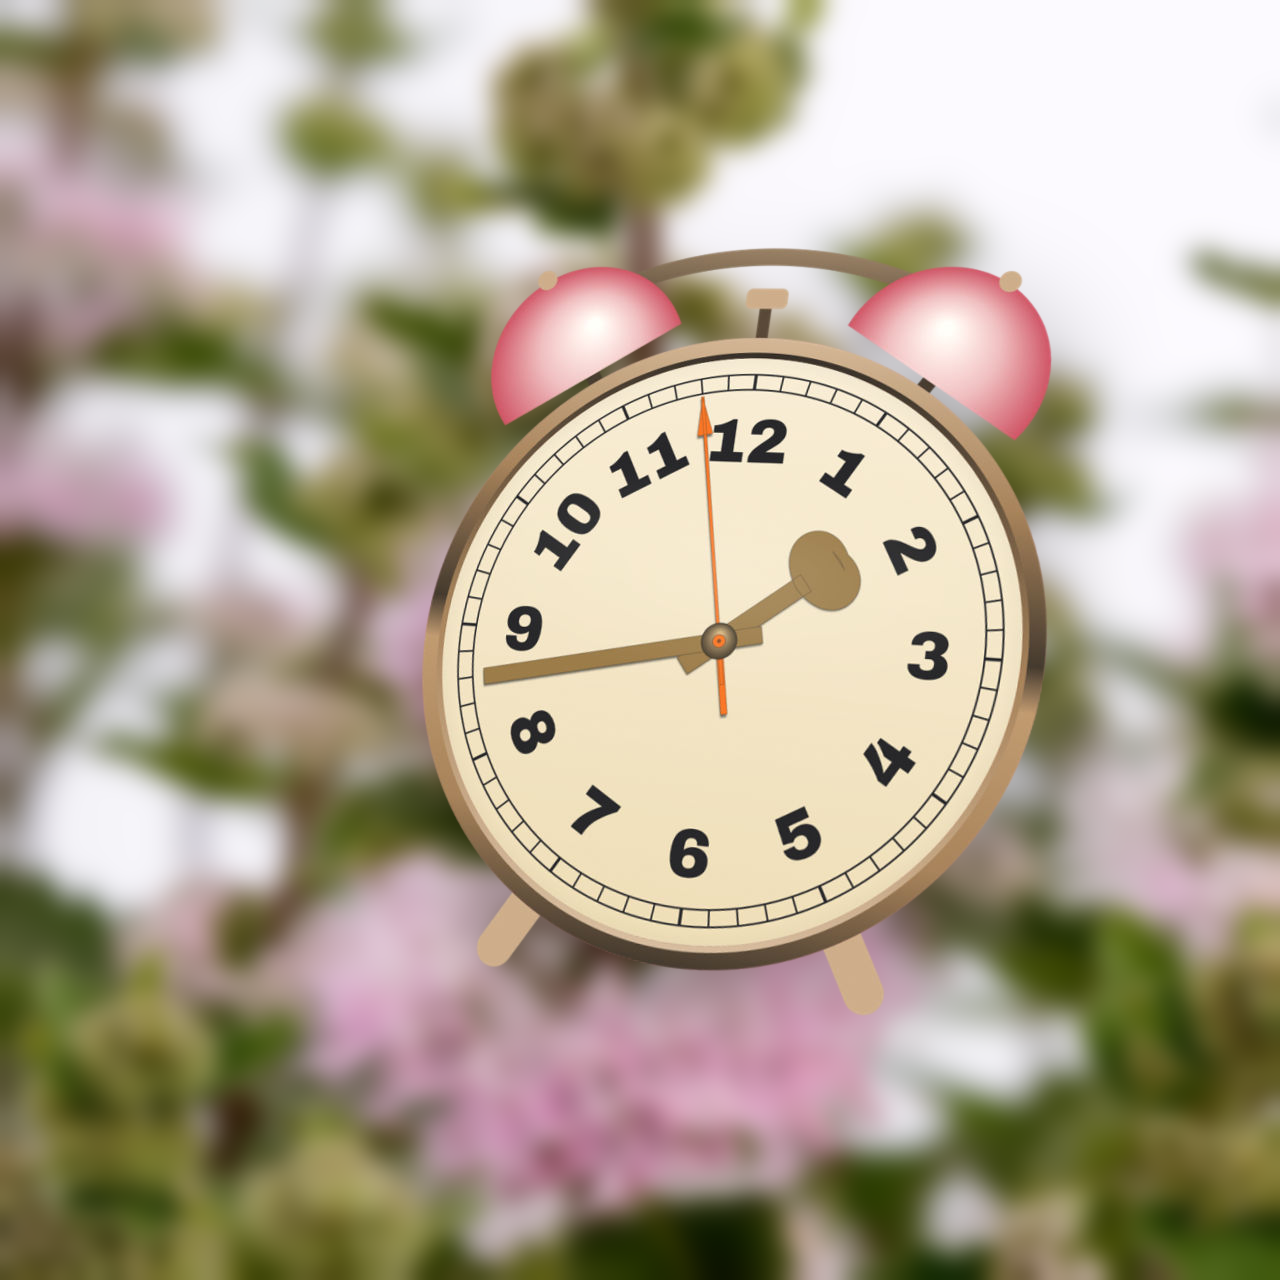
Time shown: **1:42:58**
